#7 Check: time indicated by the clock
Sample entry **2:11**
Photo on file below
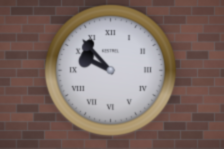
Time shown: **9:53**
